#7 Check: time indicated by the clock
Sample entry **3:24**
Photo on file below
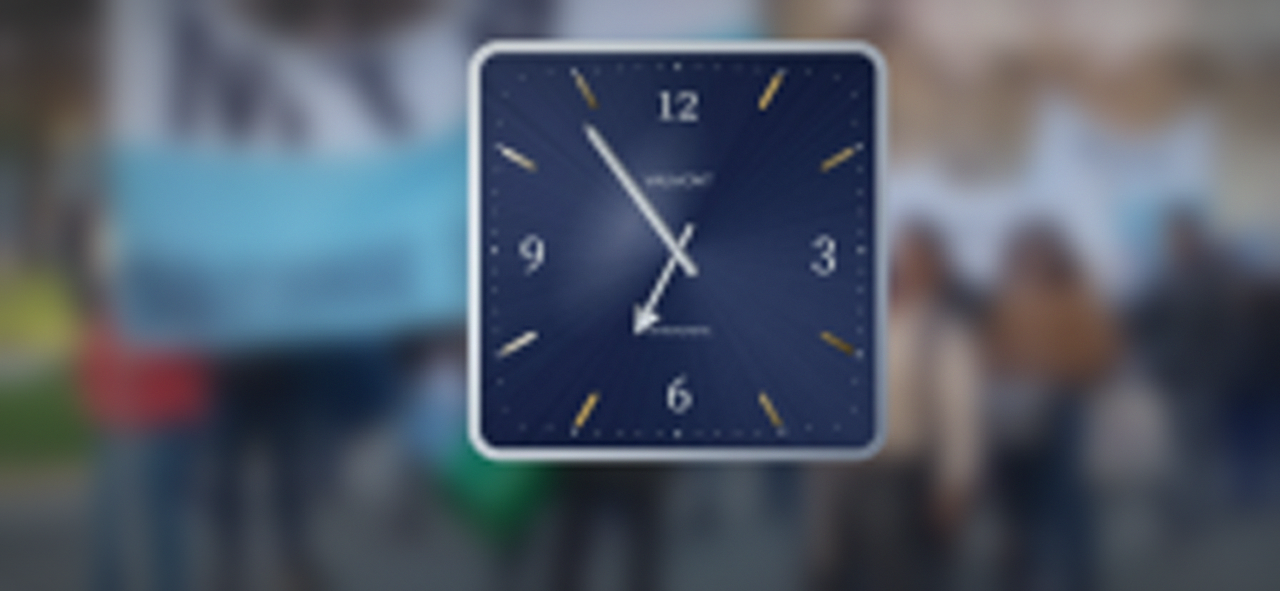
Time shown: **6:54**
